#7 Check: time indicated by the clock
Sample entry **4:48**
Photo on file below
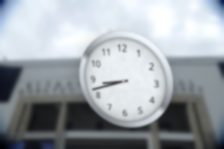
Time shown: **8:42**
